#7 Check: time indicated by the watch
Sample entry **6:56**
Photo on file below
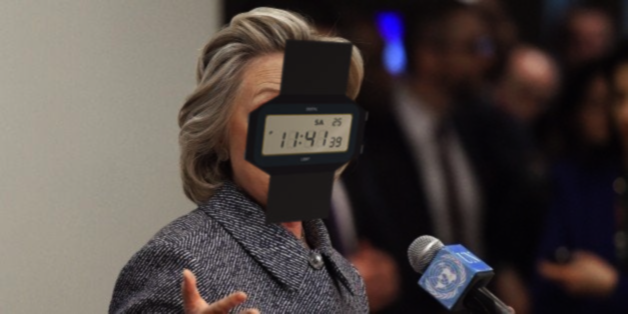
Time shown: **11:41**
